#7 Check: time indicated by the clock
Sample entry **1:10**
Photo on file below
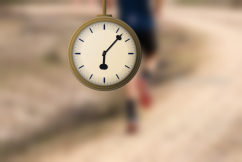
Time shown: **6:07**
